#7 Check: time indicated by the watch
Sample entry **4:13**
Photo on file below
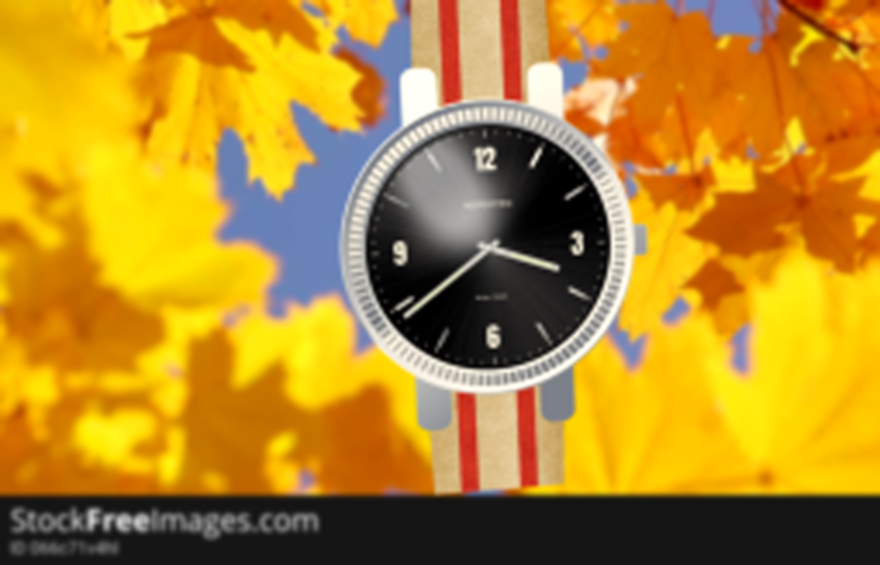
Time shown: **3:39**
